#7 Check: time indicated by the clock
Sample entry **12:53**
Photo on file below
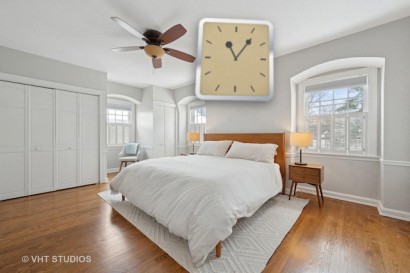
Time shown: **11:06**
